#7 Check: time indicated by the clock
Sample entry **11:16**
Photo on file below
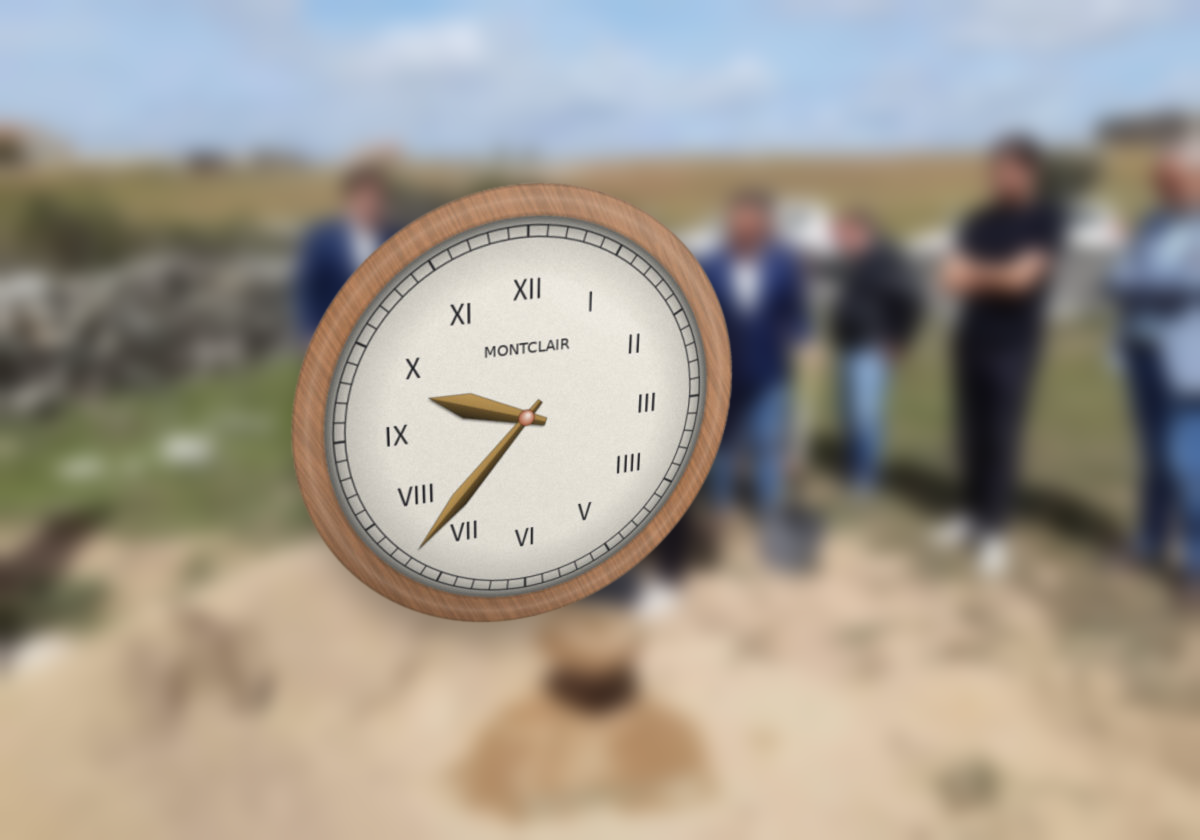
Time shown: **9:37**
